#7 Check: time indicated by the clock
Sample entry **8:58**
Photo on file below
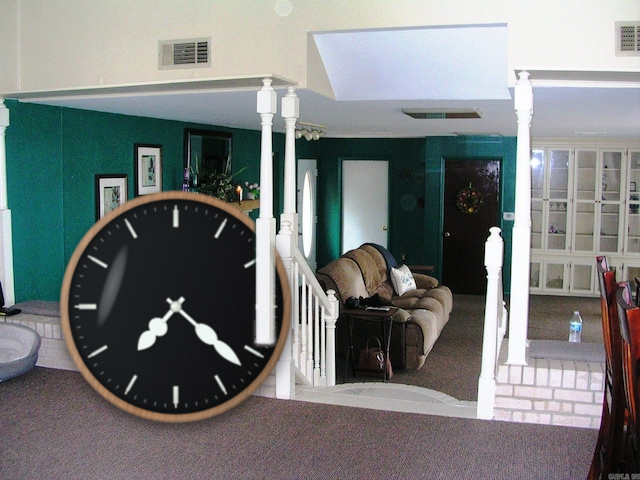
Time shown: **7:22**
